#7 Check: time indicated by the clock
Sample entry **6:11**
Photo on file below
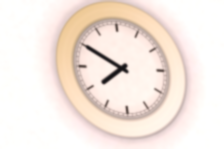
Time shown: **7:50**
